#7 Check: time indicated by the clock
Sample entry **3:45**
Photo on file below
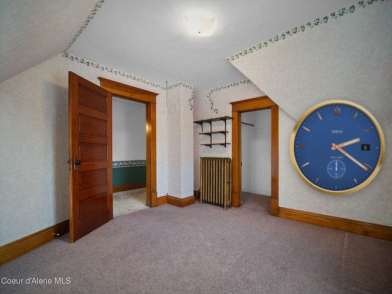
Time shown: **2:21**
